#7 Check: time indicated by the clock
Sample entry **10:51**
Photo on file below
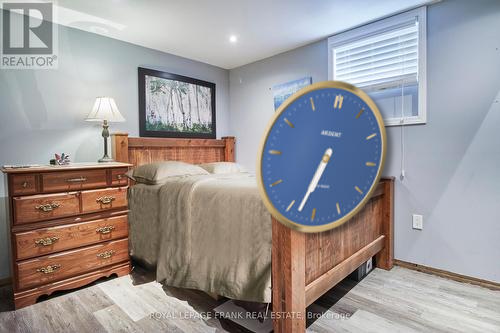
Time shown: **6:33**
